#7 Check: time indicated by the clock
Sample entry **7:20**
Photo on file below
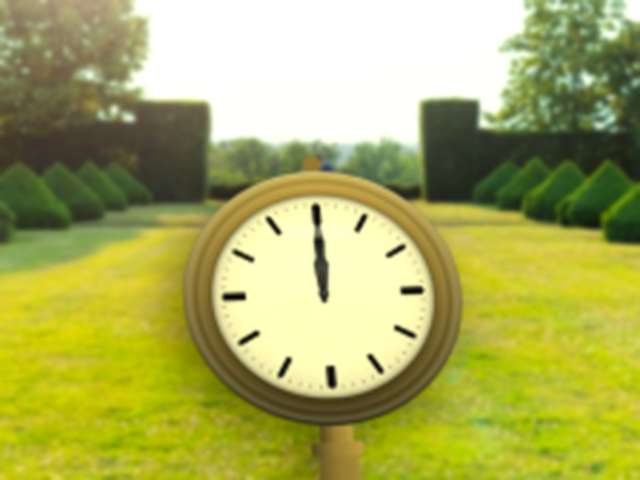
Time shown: **12:00**
